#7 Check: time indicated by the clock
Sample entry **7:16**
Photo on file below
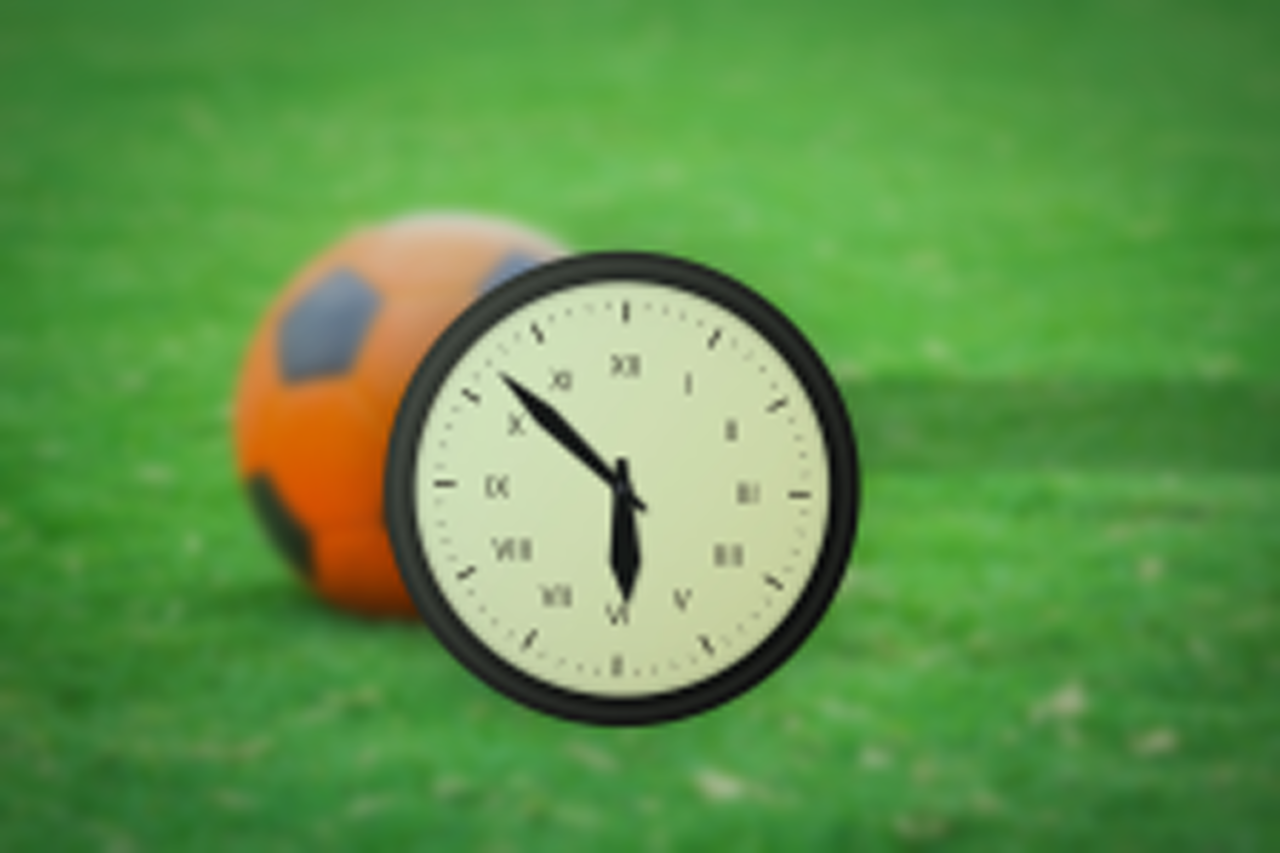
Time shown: **5:52**
